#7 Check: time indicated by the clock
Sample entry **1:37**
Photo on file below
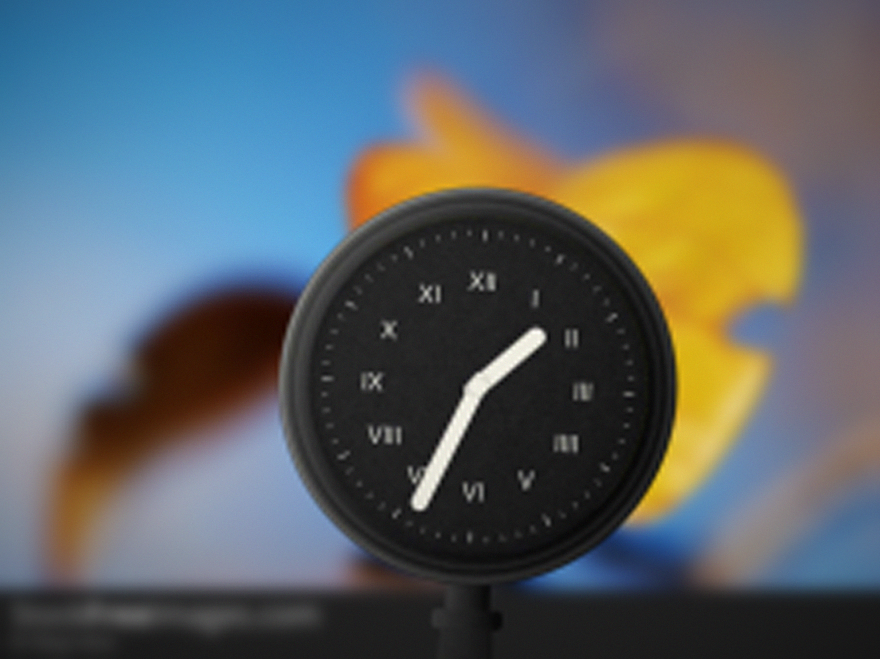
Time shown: **1:34**
